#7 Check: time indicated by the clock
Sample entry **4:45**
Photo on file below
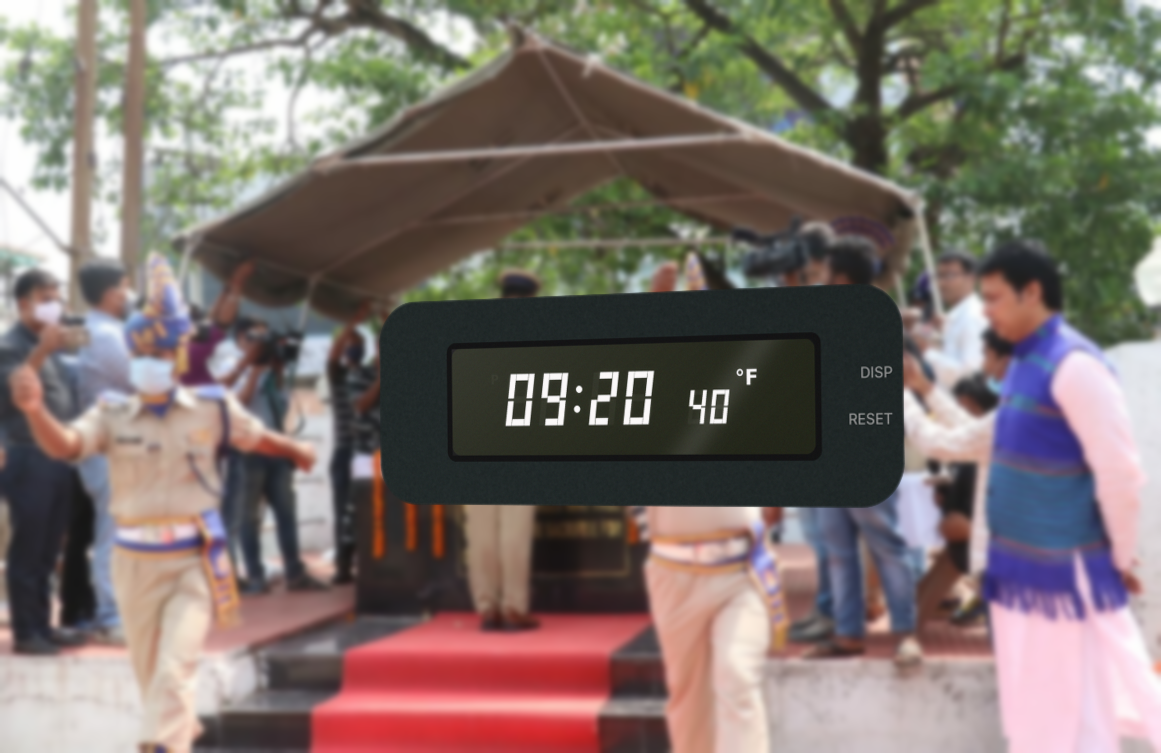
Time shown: **9:20**
